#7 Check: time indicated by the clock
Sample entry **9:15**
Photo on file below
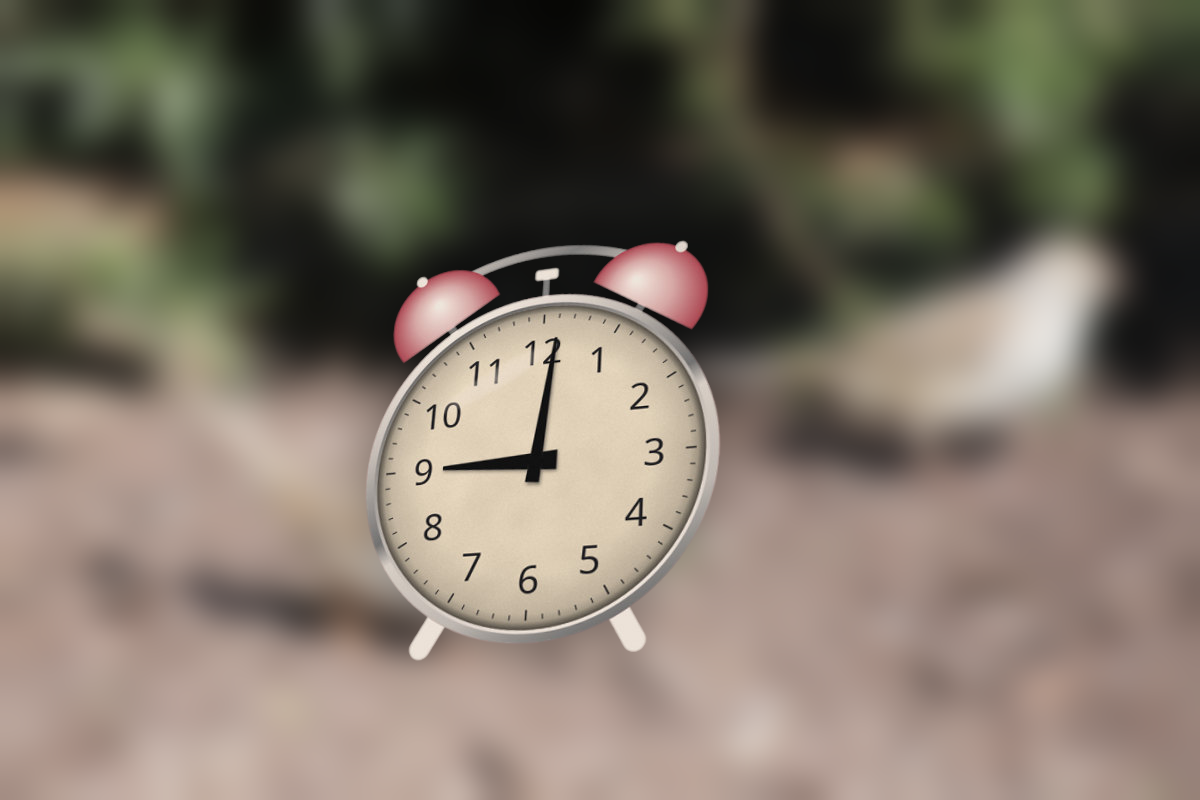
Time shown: **9:01**
